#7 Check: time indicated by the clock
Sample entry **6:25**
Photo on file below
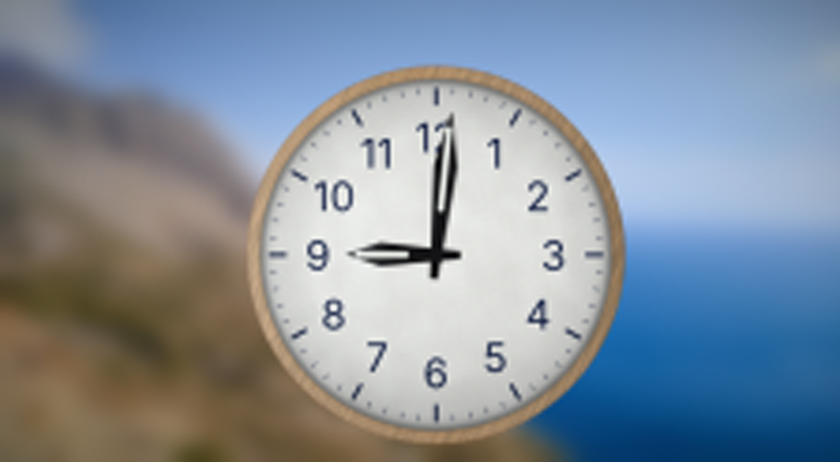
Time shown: **9:01**
